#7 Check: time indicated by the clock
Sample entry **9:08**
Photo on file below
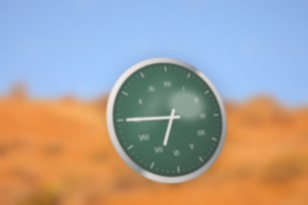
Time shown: **6:45**
